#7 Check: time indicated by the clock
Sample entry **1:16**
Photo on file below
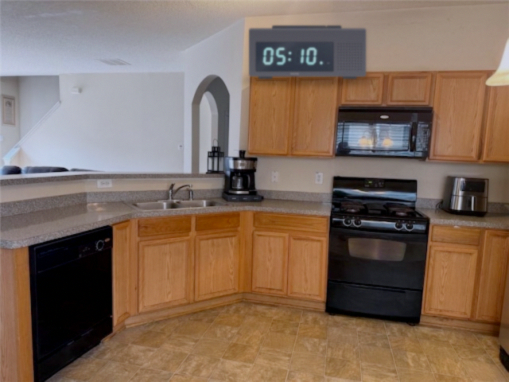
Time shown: **5:10**
